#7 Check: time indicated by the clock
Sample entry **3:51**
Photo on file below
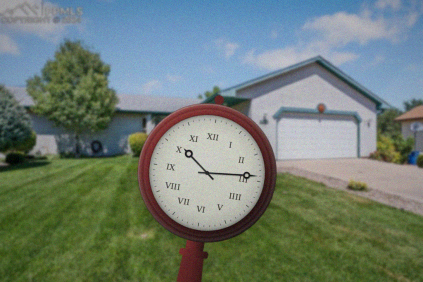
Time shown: **10:14**
